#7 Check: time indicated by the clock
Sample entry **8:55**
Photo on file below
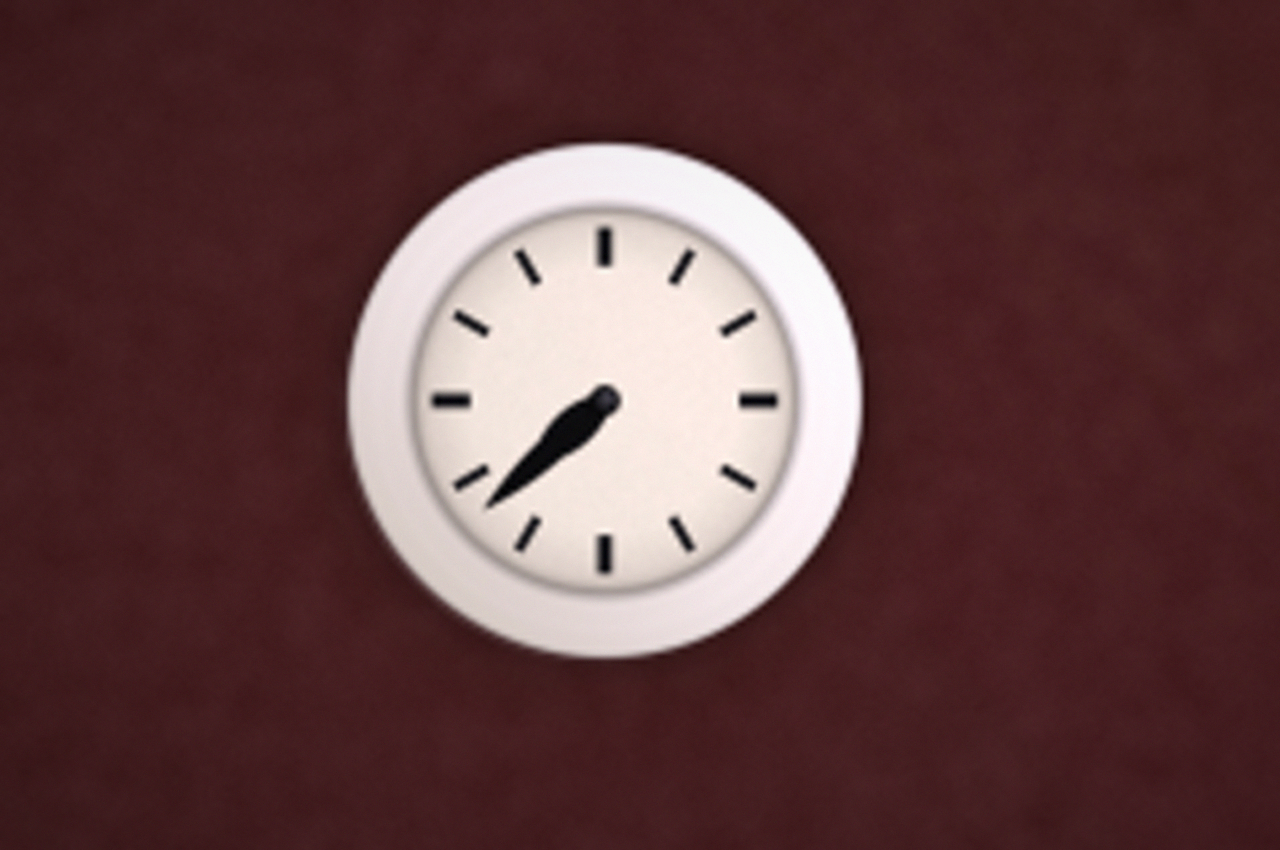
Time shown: **7:38**
